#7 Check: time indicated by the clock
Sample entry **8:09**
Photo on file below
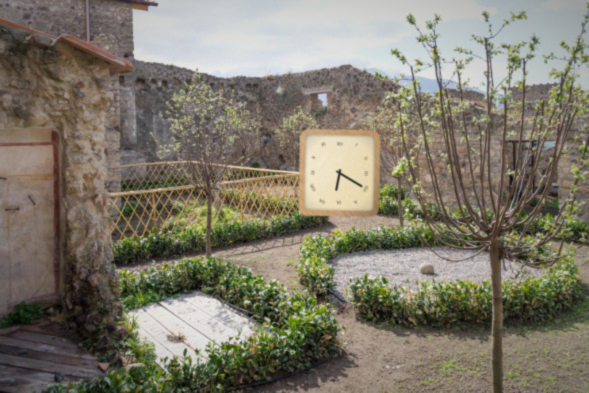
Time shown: **6:20**
